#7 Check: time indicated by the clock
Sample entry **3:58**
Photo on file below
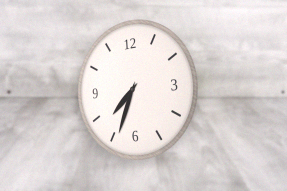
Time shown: **7:34**
